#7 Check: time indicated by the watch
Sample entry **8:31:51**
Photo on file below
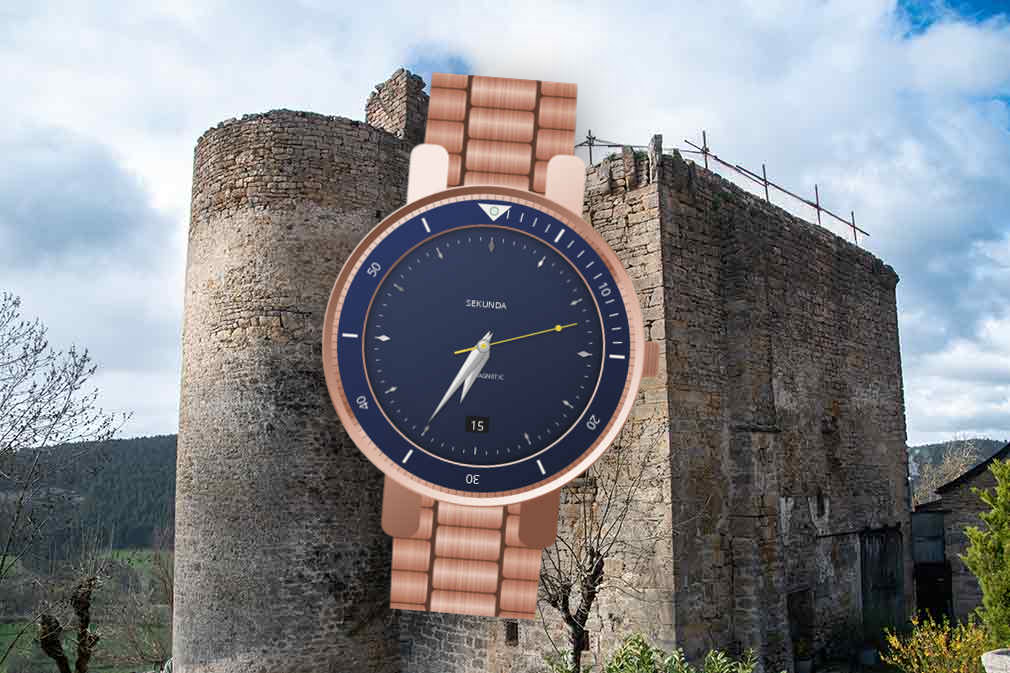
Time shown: **6:35:12**
